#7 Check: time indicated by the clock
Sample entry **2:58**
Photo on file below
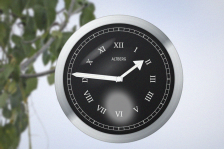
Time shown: **1:46**
